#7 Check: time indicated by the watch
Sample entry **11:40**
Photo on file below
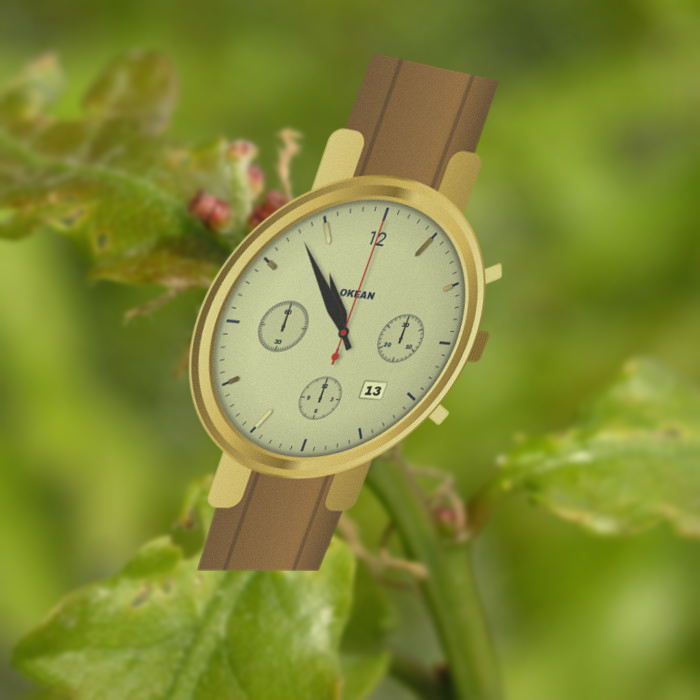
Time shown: **10:53**
